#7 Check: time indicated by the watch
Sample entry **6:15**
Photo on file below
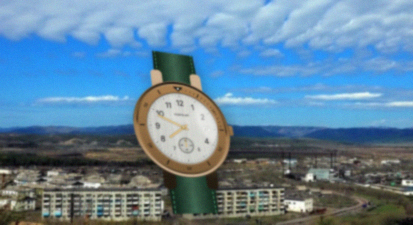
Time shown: **7:49**
